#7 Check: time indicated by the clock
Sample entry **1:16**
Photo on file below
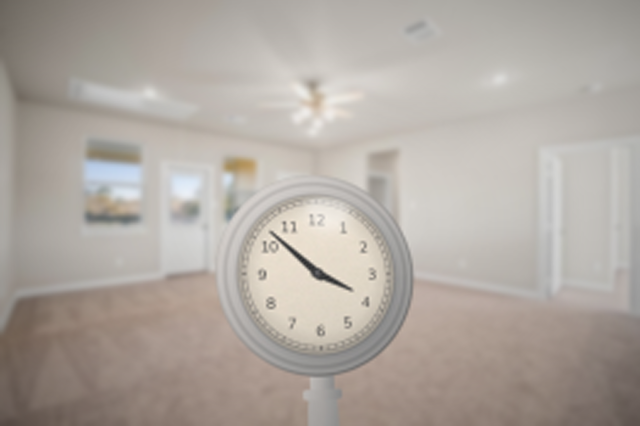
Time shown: **3:52**
